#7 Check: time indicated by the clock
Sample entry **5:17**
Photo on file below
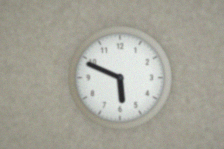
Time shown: **5:49**
